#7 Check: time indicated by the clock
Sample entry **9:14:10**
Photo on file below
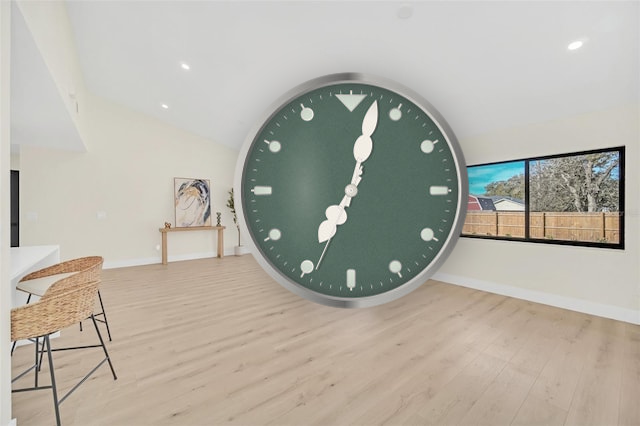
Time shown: **7:02:34**
